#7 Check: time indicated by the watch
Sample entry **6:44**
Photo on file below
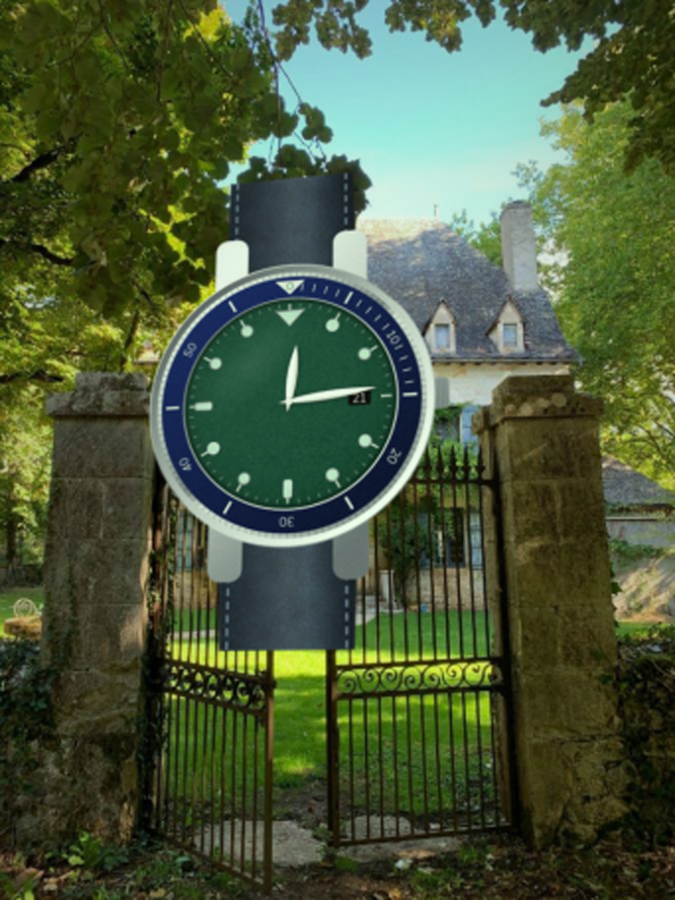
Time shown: **12:14**
